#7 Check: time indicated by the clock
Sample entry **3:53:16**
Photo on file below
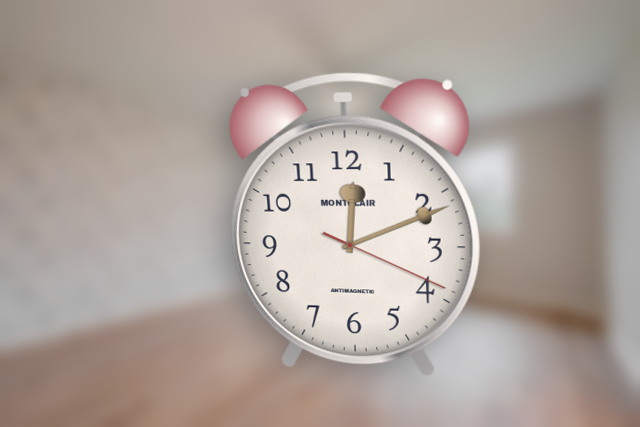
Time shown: **12:11:19**
